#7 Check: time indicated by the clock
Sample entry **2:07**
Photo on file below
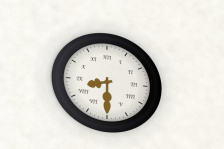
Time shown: **8:30**
